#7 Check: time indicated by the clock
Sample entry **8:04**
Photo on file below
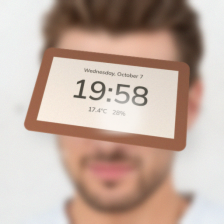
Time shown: **19:58**
